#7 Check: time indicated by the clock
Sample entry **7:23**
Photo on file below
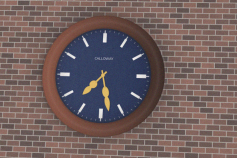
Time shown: **7:28**
